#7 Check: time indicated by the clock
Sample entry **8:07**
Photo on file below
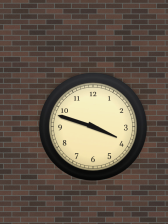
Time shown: **3:48**
